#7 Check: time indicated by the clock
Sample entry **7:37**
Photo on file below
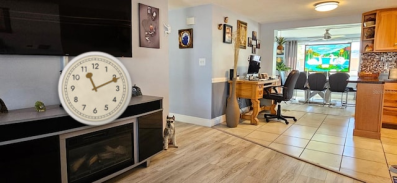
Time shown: **11:11**
